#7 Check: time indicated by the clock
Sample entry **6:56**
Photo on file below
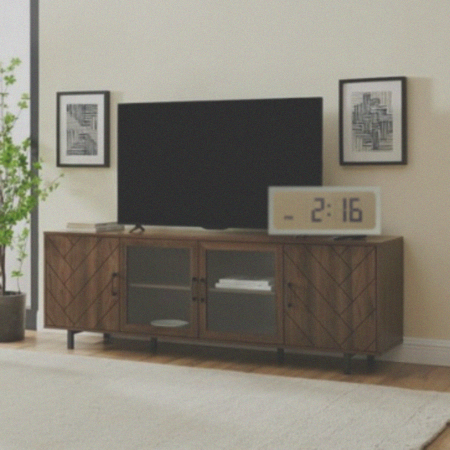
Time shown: **2:16**
